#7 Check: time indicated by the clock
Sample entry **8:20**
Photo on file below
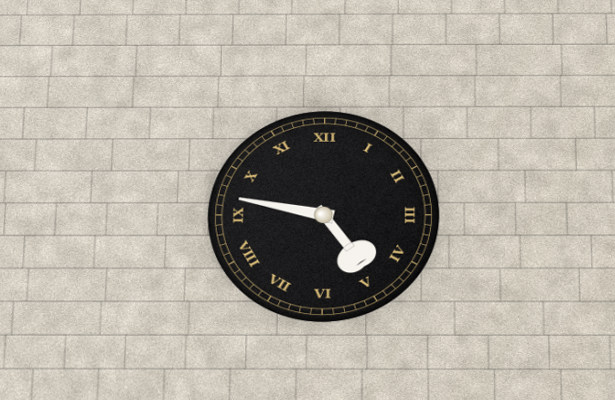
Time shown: **4:47**
